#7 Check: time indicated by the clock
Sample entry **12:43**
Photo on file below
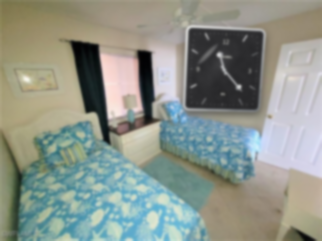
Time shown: **11:23**
